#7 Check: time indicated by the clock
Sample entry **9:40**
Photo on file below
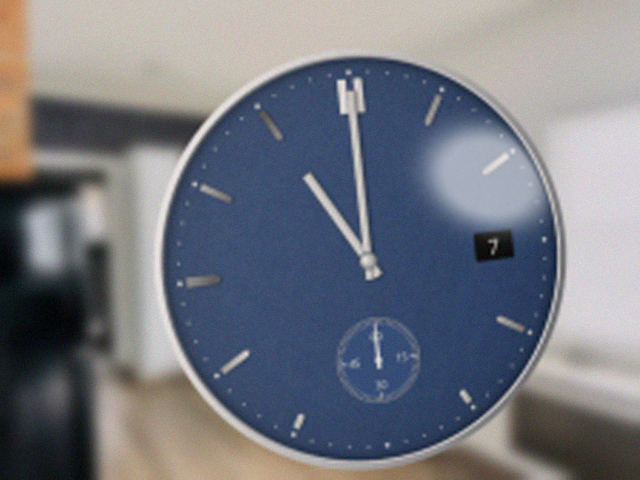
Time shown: **11:00**
